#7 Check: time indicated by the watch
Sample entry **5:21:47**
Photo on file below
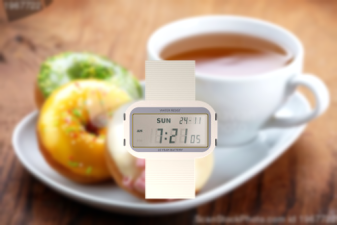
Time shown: **7:21:05**
